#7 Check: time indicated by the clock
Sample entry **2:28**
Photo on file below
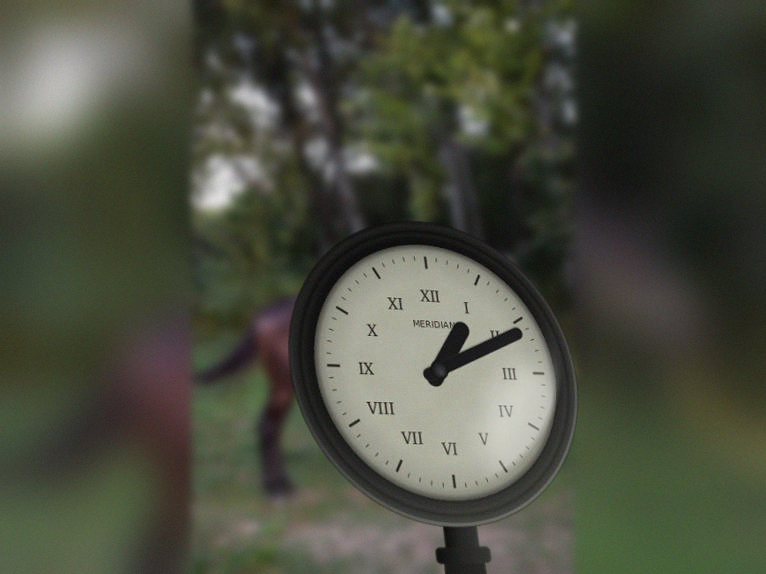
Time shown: **1:11**
